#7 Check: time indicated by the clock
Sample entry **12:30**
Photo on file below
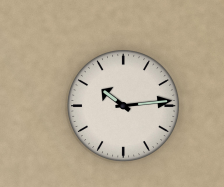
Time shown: **10:14**
